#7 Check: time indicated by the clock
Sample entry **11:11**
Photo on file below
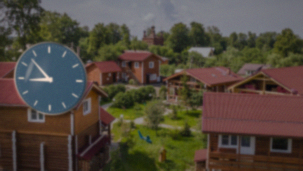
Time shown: **8:53**
